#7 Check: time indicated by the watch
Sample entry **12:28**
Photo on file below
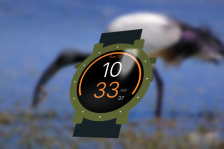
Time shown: **10:33**
